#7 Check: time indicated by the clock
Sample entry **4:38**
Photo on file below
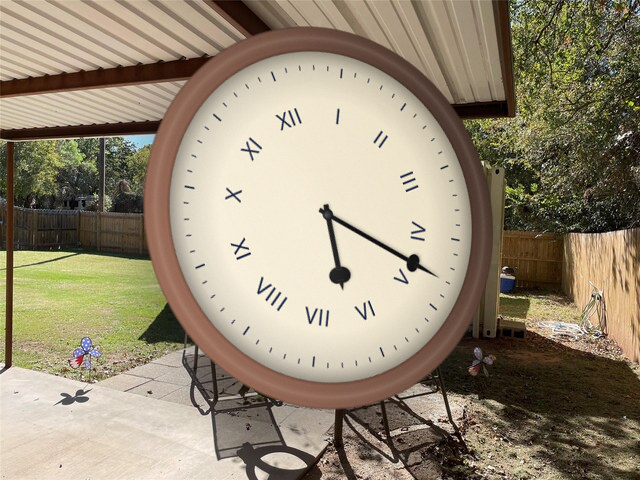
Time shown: **6:23**
